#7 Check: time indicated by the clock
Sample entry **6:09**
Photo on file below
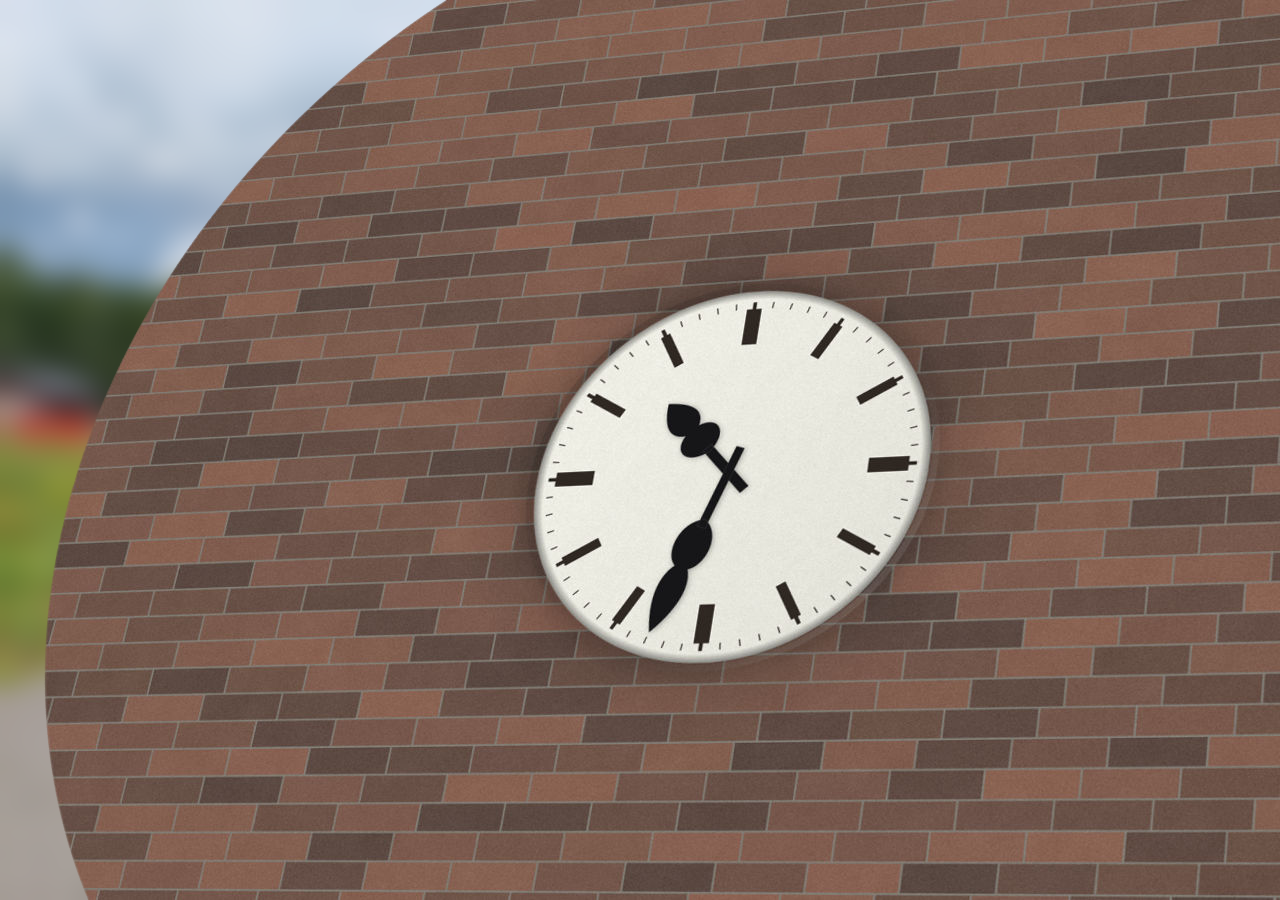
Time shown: **10:33**
